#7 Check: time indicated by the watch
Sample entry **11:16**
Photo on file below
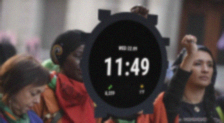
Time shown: **11:49**
